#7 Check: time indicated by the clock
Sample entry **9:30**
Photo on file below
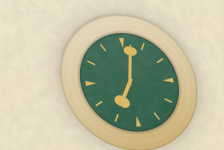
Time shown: **7:02**
